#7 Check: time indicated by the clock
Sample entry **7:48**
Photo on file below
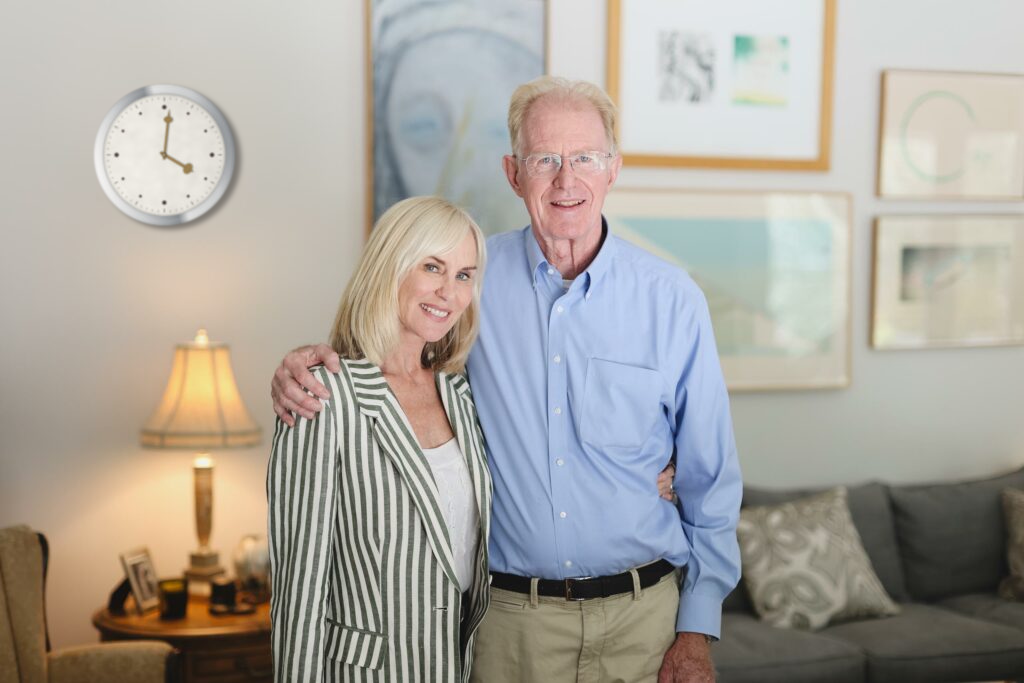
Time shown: **4:01**
